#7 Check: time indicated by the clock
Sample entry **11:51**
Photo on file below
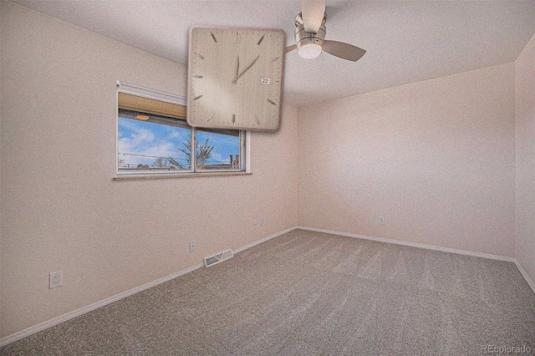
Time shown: **12:07**
